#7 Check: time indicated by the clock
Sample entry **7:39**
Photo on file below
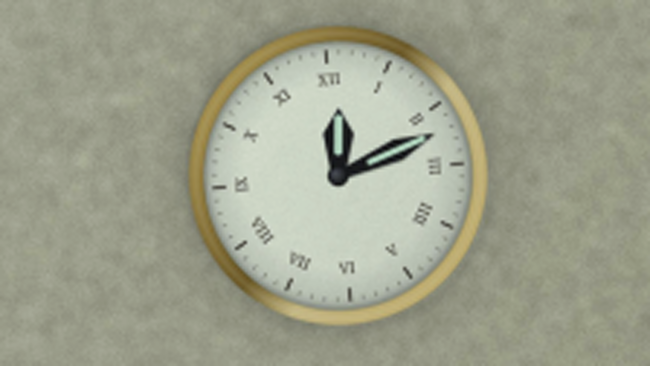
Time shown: **12:12**
